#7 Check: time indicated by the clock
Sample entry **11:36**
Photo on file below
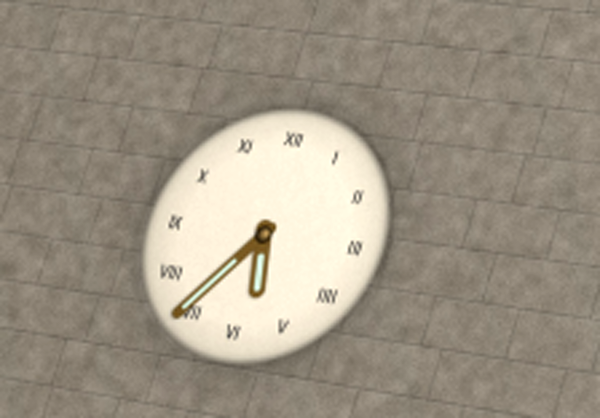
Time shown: **5:36**
